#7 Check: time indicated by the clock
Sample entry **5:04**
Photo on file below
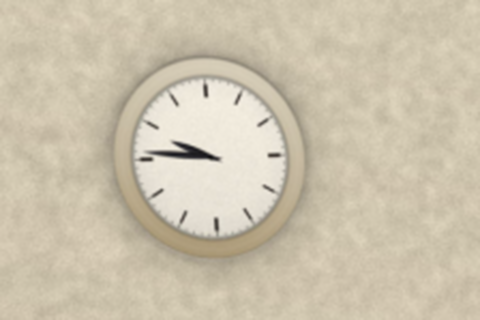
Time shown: **9:46**
